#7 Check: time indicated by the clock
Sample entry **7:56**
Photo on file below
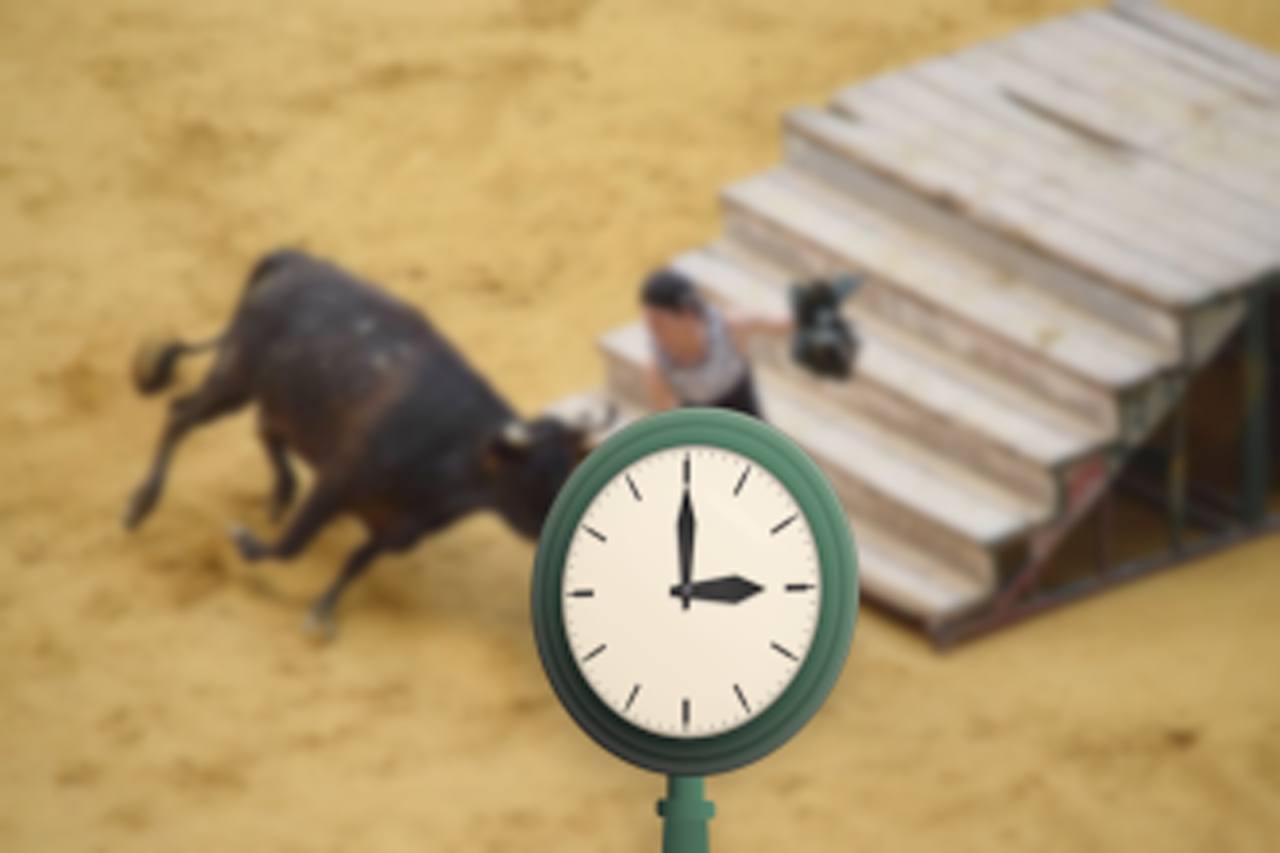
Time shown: **3:00**
